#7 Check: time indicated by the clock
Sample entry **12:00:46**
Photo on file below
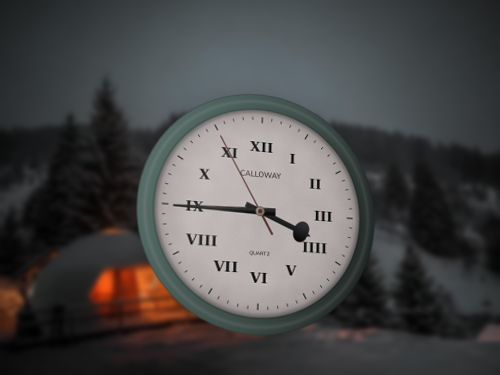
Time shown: **3:44:55**
